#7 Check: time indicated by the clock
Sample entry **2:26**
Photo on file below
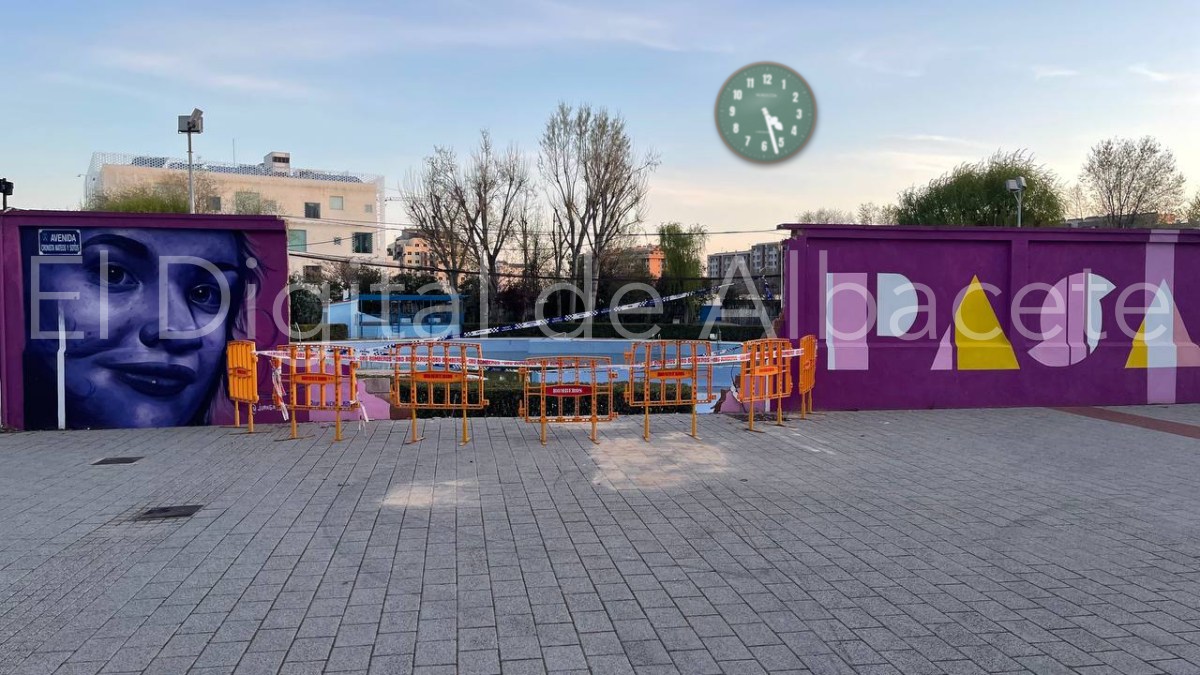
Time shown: **4:27**
